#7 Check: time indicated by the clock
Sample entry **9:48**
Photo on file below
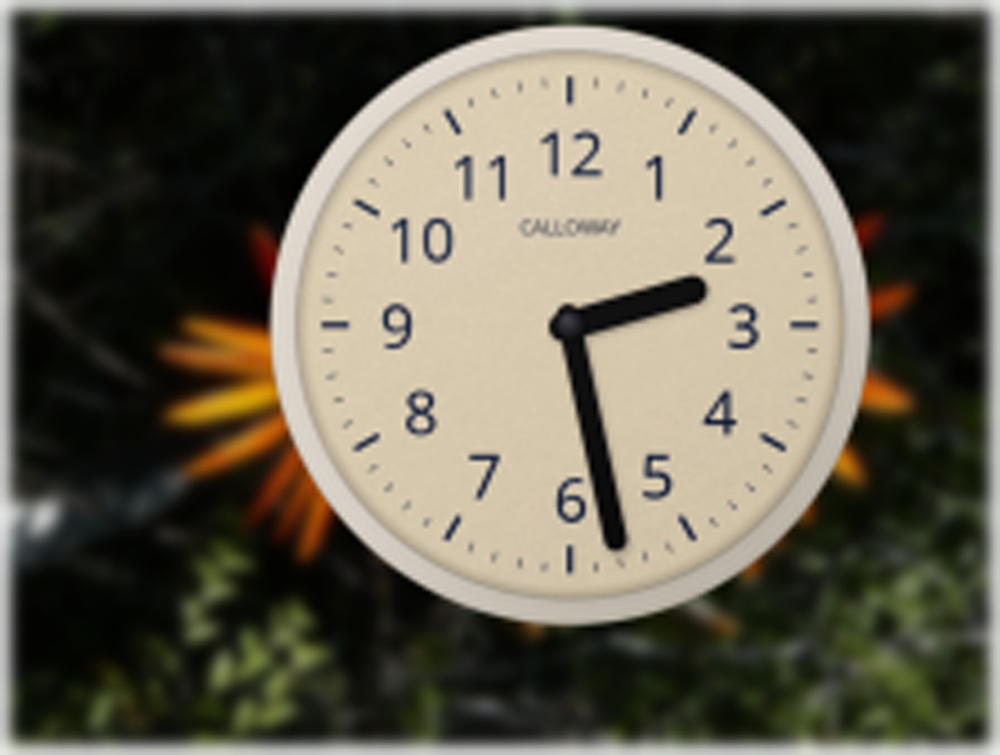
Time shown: **2:28**
